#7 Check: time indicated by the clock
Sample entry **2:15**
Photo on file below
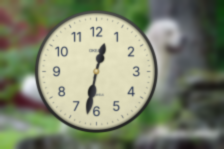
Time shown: **12:32**
